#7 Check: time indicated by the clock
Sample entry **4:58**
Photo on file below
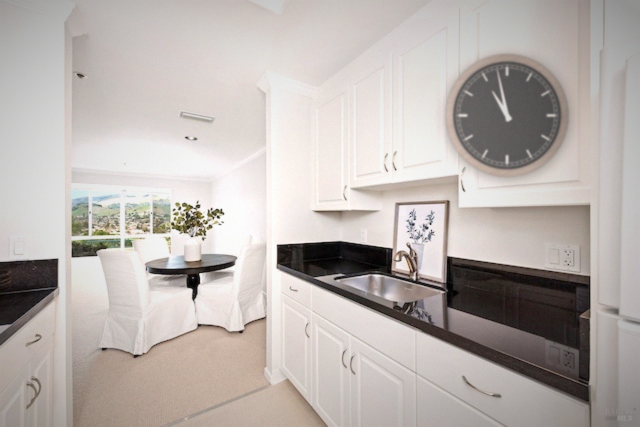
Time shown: **10:58**
